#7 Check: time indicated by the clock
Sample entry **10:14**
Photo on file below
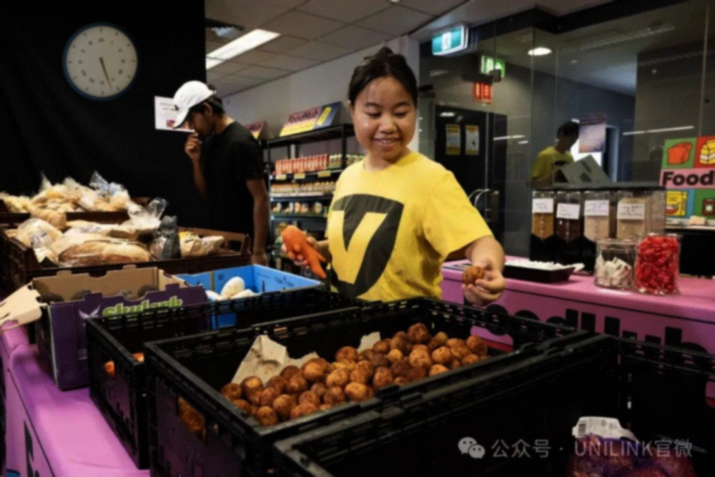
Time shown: **5:27**
